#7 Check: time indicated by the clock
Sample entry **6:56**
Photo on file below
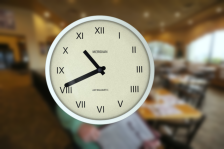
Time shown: **10:41**
